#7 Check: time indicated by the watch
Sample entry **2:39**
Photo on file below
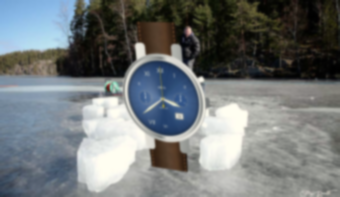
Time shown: **3:39**
